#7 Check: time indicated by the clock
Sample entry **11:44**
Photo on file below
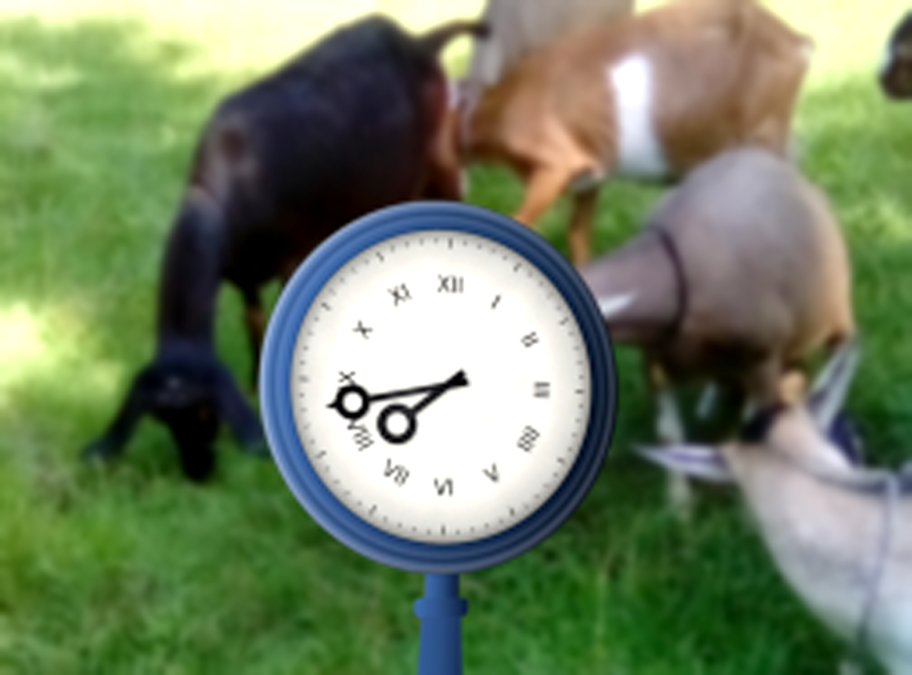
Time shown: **7:43**
